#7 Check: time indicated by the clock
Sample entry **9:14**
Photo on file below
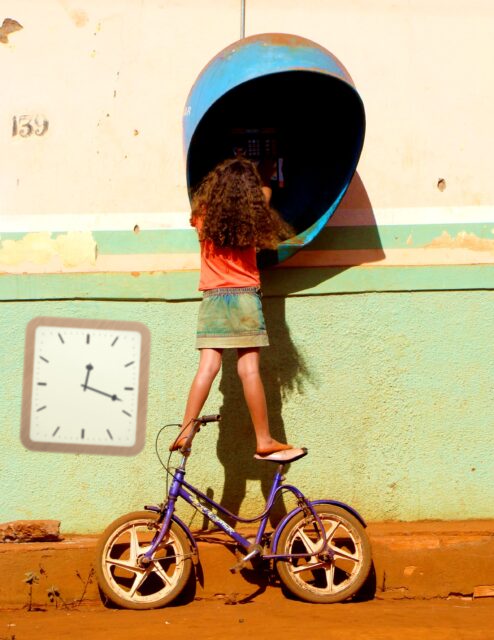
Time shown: **12:18**
